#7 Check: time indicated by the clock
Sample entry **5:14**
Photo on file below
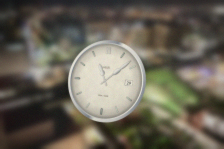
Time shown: **11:08**
